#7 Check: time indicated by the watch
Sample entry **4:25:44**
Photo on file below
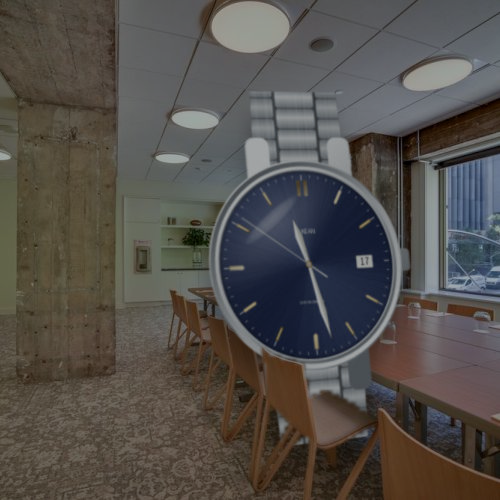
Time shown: **11:27:51**
